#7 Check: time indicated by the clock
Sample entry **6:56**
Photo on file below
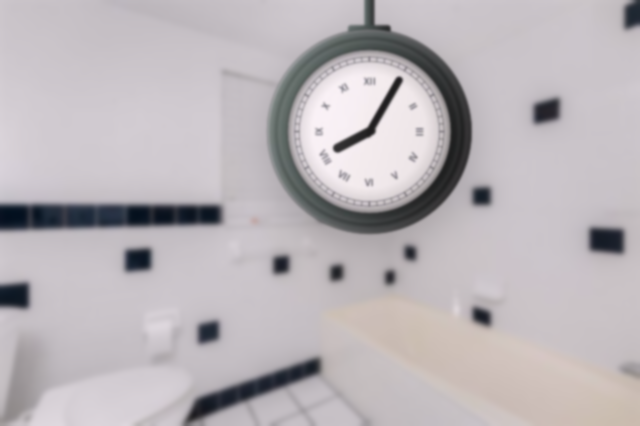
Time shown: **8:05**
